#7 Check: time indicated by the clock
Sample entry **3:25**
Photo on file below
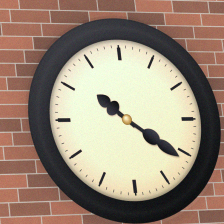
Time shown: **10:21**
